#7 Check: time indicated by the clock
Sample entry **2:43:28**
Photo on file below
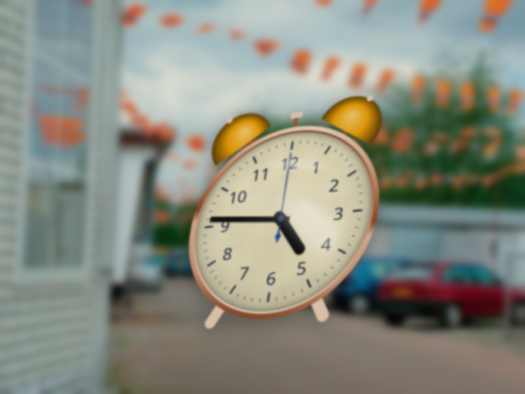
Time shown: **4:46:00**
